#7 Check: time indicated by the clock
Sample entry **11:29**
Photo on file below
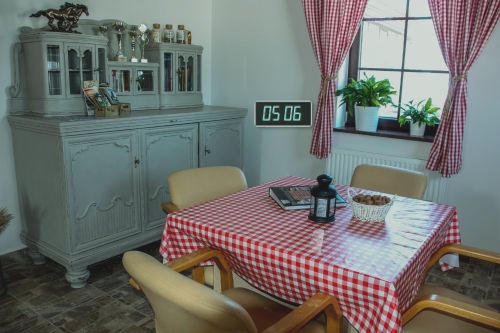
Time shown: **5:06**
